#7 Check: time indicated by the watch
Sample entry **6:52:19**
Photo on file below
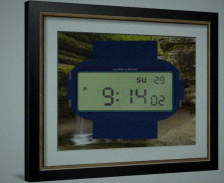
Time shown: **9:14:02**
